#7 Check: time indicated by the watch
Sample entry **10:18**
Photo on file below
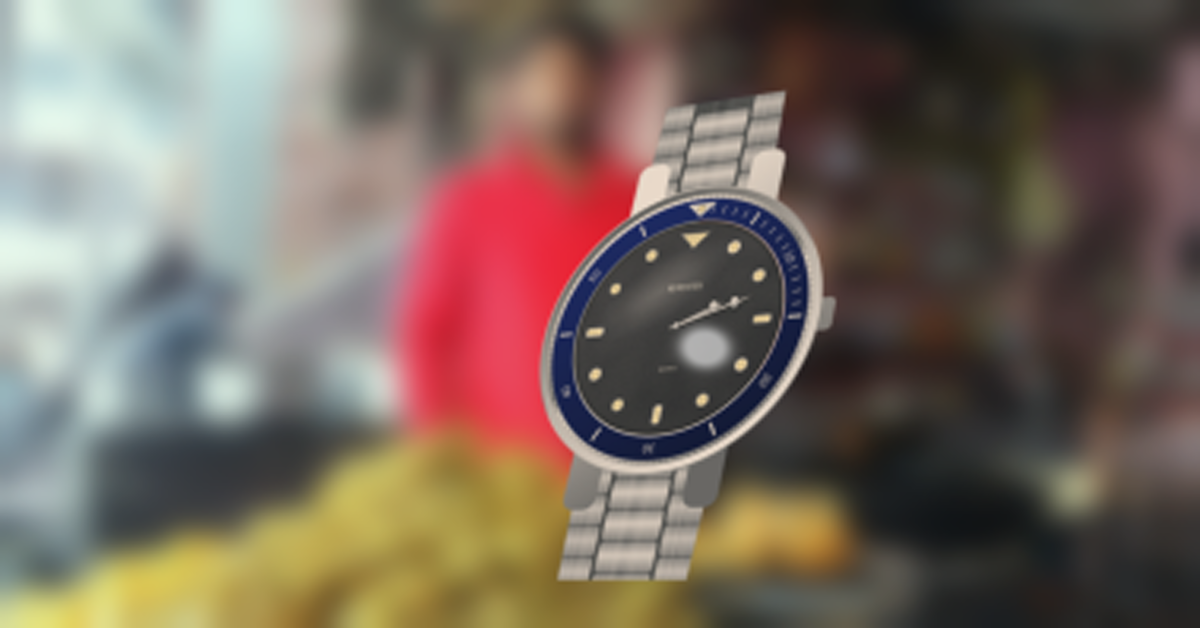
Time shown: **2:12**
